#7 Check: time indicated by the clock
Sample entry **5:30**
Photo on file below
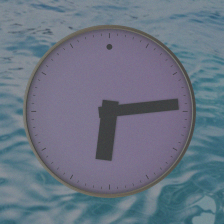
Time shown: **6:14**
